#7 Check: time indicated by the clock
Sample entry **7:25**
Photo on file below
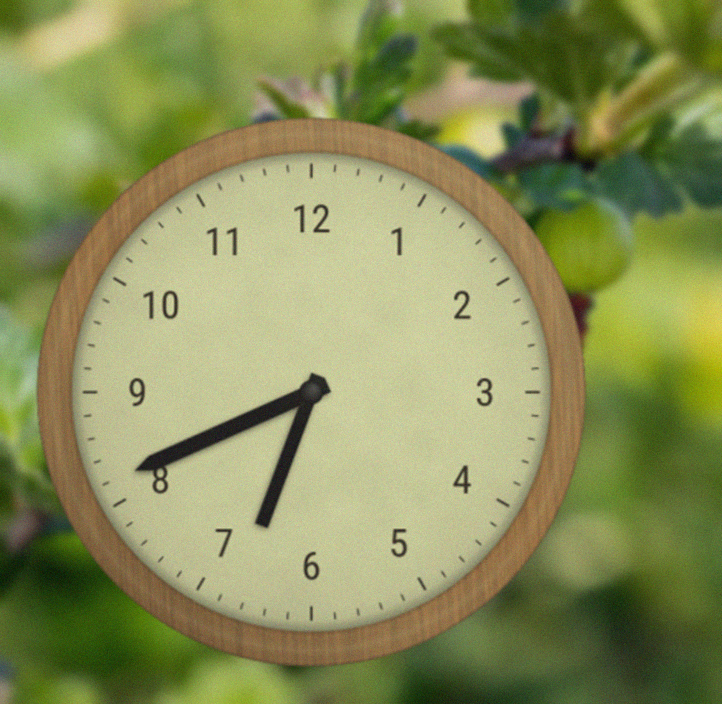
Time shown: **6:41**
